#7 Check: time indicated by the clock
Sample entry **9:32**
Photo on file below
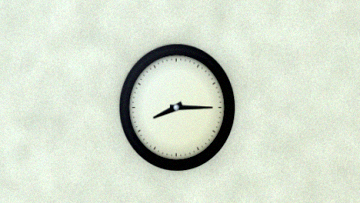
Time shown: **8:15**
